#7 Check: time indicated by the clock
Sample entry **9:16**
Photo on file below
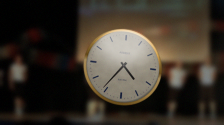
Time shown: **4:36**
